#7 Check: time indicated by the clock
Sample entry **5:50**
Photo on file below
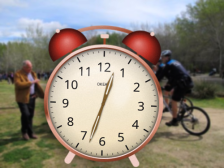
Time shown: **12:33**
